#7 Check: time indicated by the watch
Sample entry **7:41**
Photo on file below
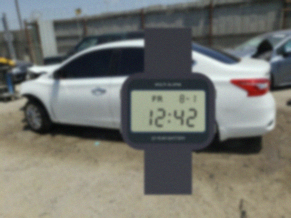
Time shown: **12:42**
